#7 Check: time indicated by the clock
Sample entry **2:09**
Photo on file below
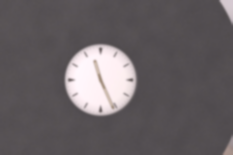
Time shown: **11:26**
